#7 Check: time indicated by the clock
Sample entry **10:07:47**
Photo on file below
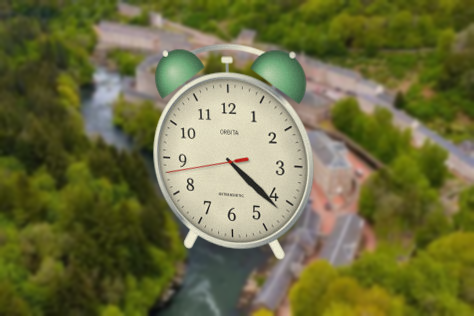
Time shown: **4:21:43**
